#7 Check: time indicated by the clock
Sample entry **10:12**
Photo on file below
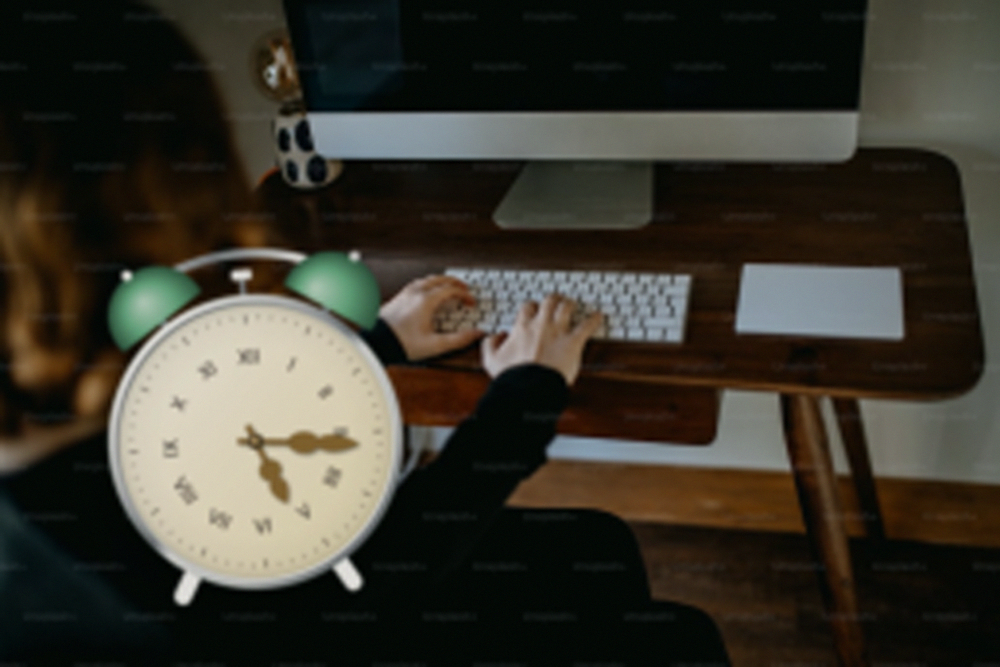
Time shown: **5:16**
